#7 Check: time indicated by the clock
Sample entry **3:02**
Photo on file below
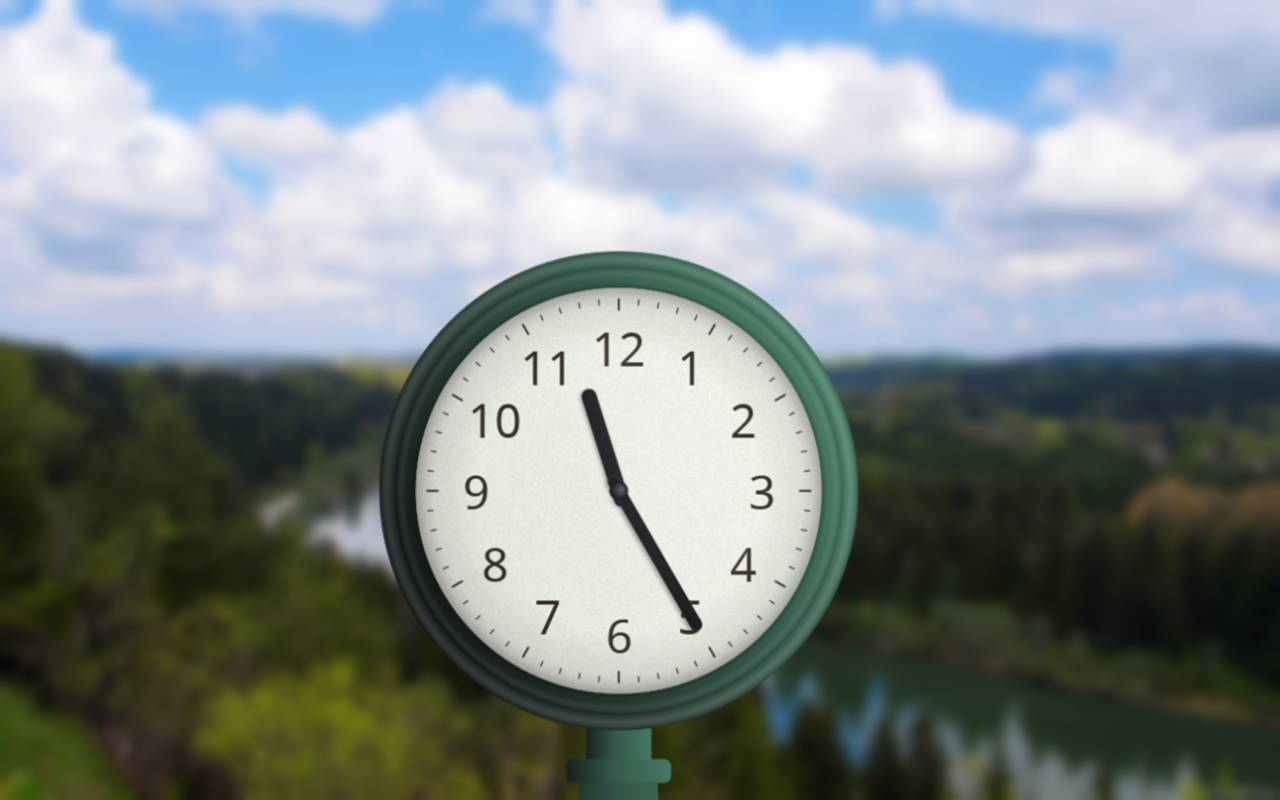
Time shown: **11:25**
